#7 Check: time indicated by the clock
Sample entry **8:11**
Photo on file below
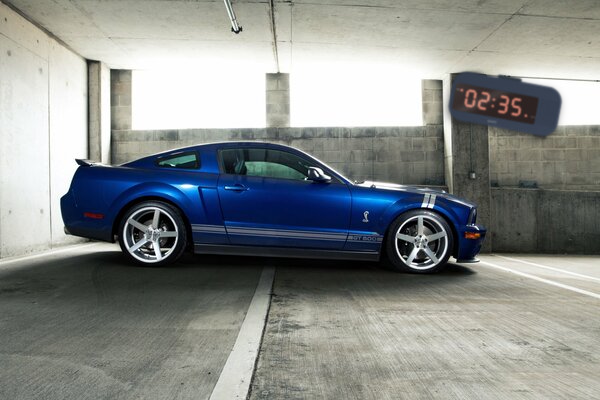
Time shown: **2:35**
